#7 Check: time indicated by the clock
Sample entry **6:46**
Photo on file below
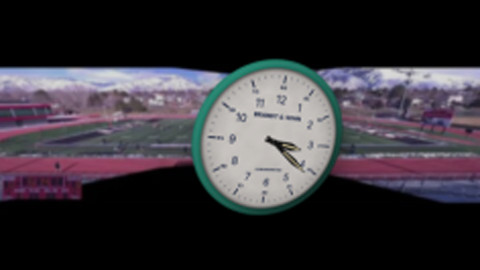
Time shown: **3:21**
